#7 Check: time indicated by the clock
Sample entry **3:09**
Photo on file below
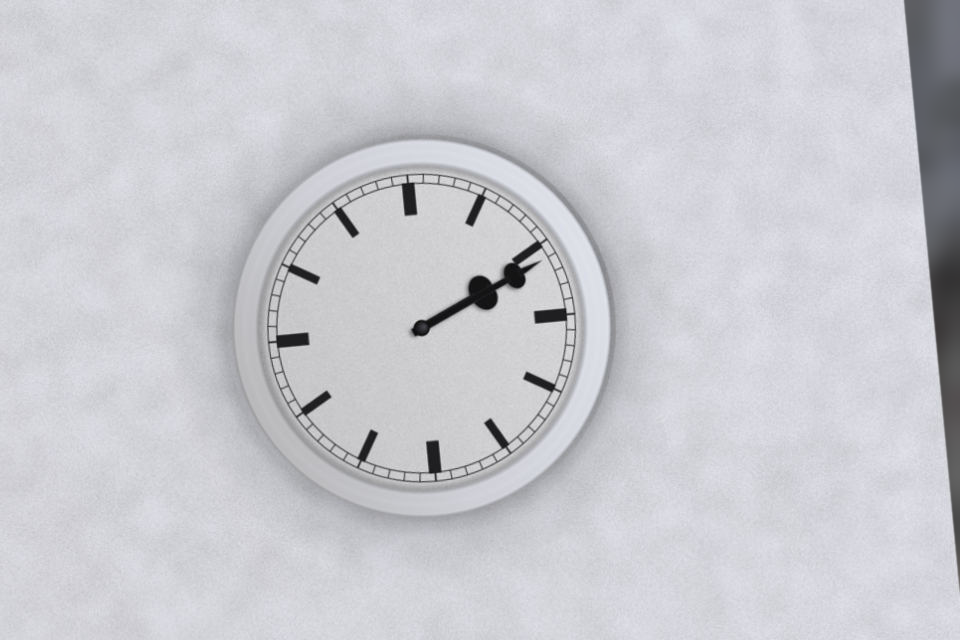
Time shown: **2:11**
